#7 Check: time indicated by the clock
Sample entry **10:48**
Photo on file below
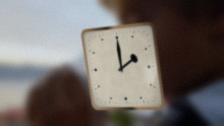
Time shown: **2:00**
